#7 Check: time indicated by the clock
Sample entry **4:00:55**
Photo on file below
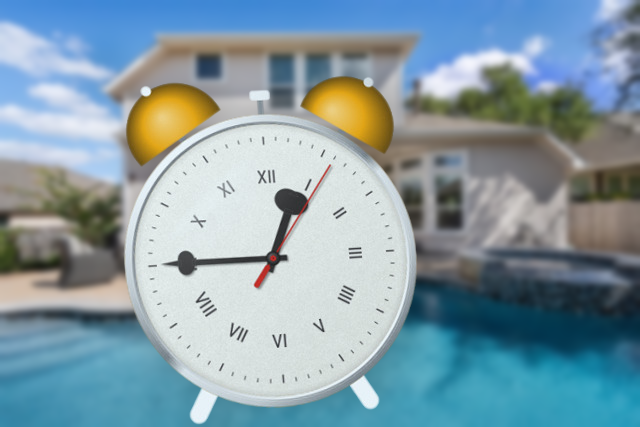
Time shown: **12:45:06**
